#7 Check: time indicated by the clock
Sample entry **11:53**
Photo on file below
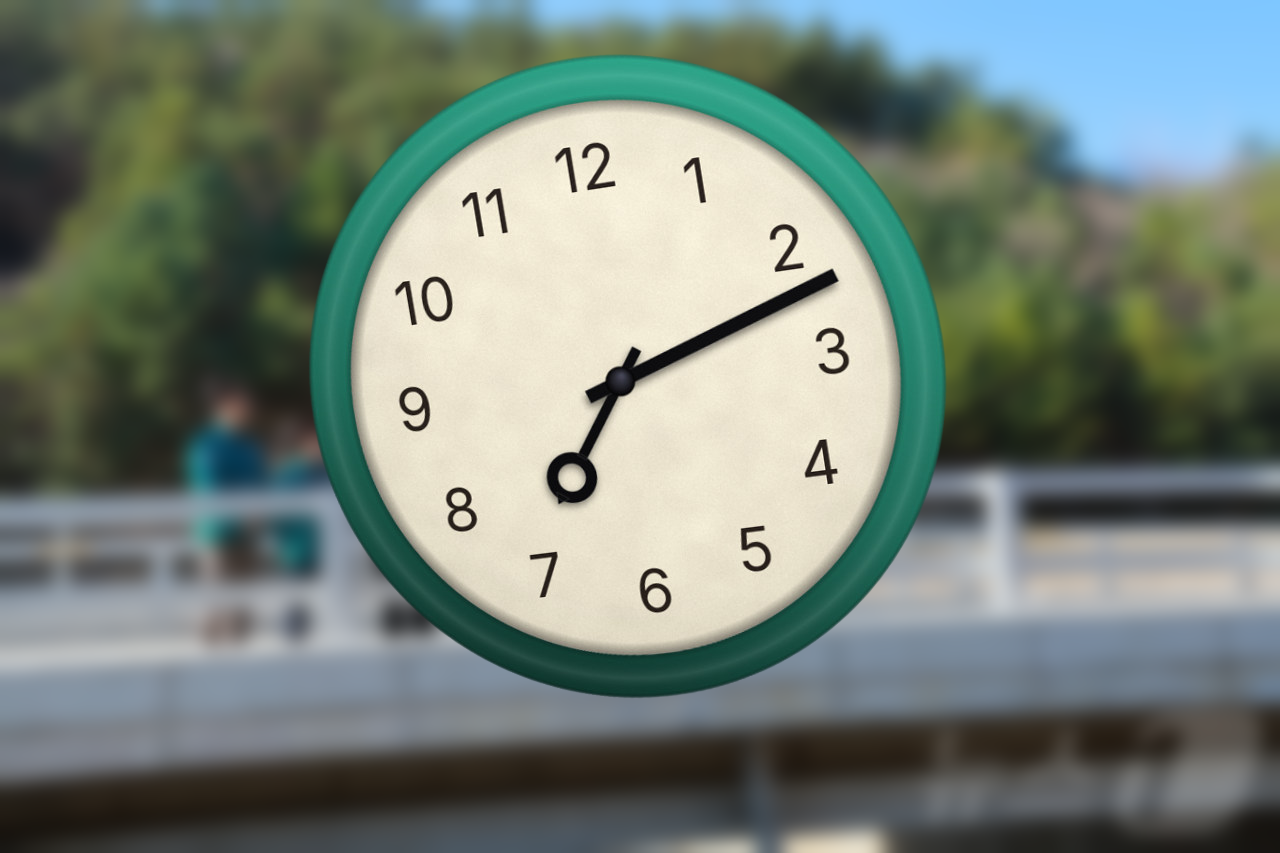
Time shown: **7:12**
